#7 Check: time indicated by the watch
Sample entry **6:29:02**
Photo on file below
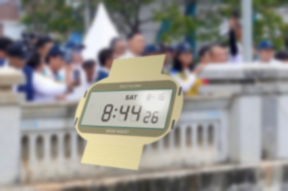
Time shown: **8:44:26**
